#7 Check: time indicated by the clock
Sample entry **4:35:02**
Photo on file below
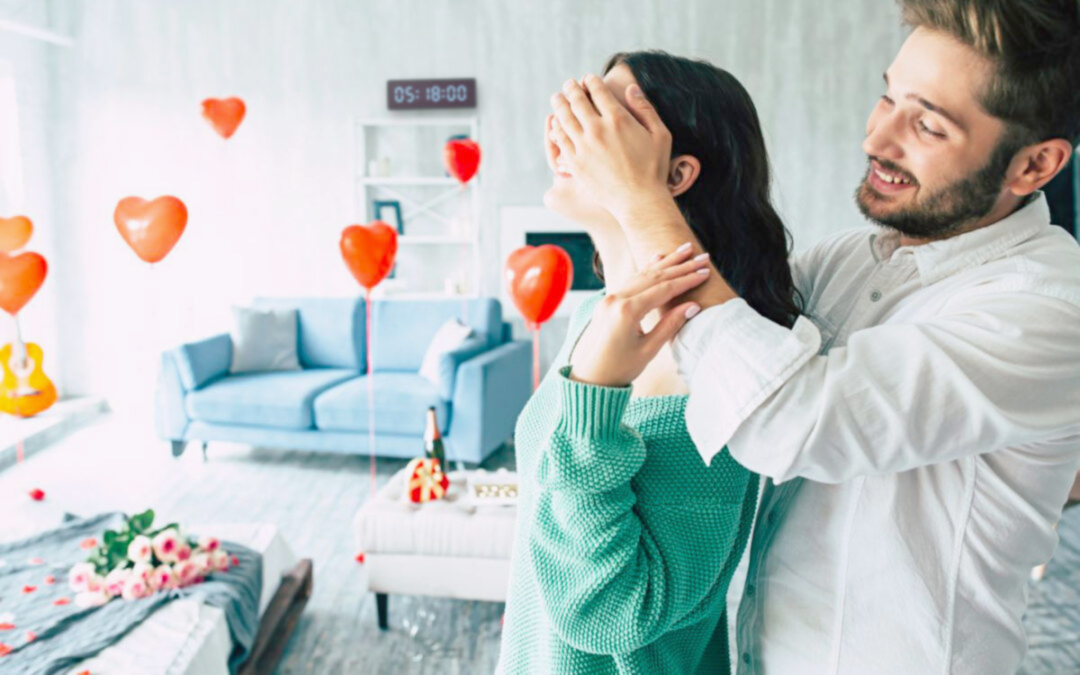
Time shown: **5:18:00**
